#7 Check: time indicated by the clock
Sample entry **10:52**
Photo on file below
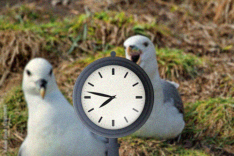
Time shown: **7:47**
